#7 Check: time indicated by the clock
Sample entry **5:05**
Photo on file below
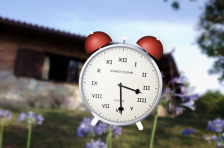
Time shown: **3:29**
